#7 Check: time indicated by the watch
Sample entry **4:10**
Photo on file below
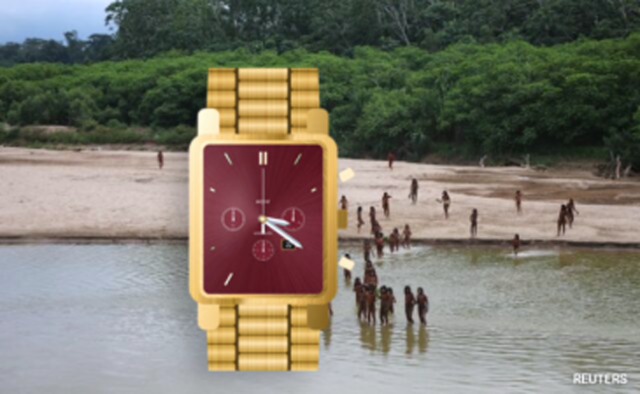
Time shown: **3:21**
